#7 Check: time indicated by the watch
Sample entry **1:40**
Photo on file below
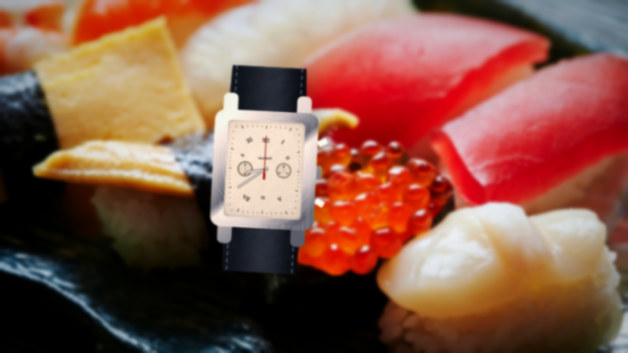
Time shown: **8:39**
